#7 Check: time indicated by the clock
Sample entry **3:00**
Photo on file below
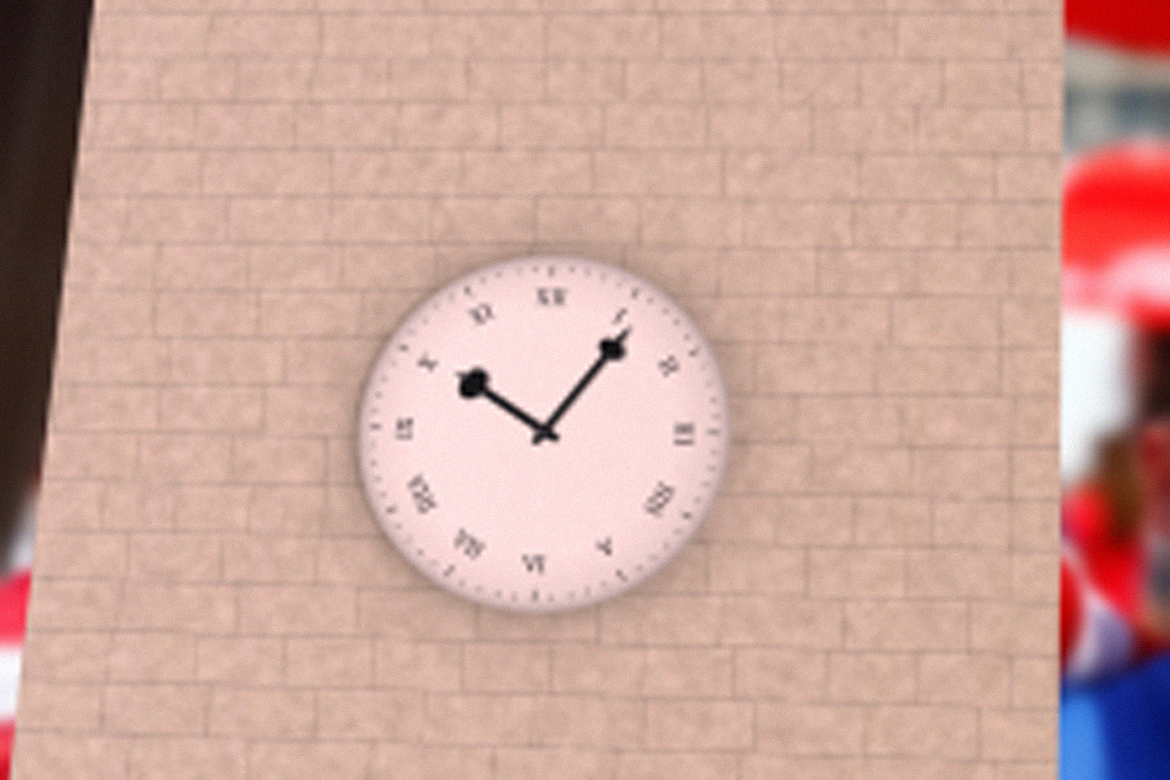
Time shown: **10:06**
